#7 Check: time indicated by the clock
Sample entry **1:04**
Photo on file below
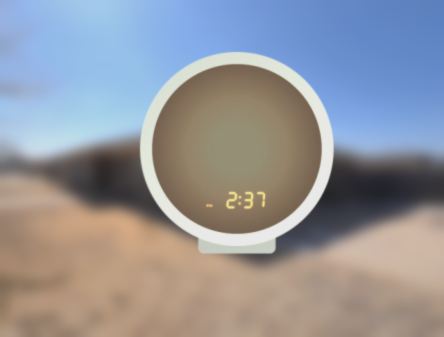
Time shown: **2:37**
